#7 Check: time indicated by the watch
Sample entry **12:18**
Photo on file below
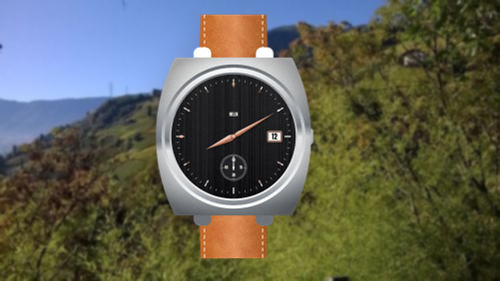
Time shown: **8:10**
